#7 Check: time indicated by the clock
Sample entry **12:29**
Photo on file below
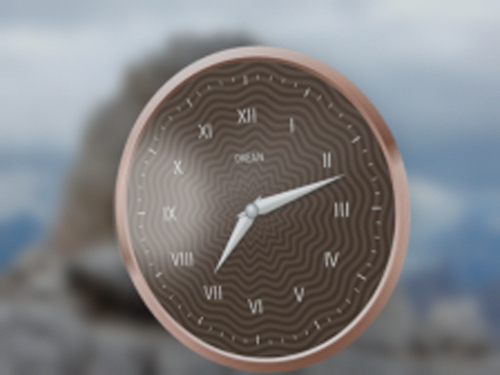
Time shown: **7:12**
